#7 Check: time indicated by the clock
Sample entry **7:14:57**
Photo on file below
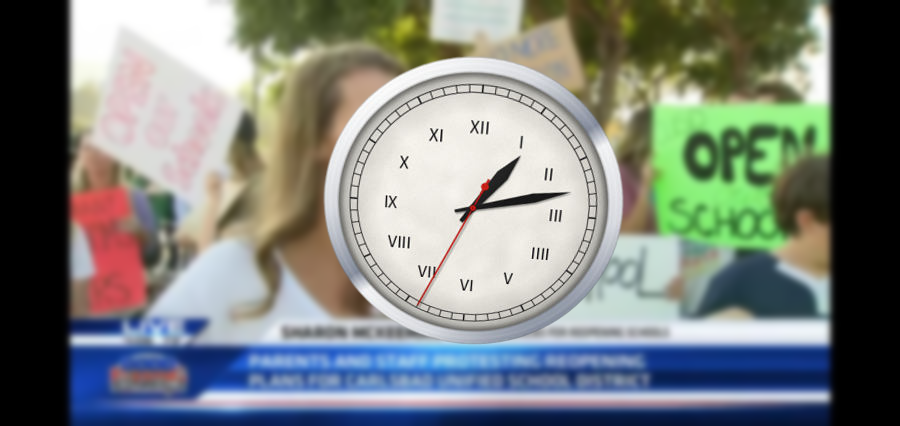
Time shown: **1:12:34**
